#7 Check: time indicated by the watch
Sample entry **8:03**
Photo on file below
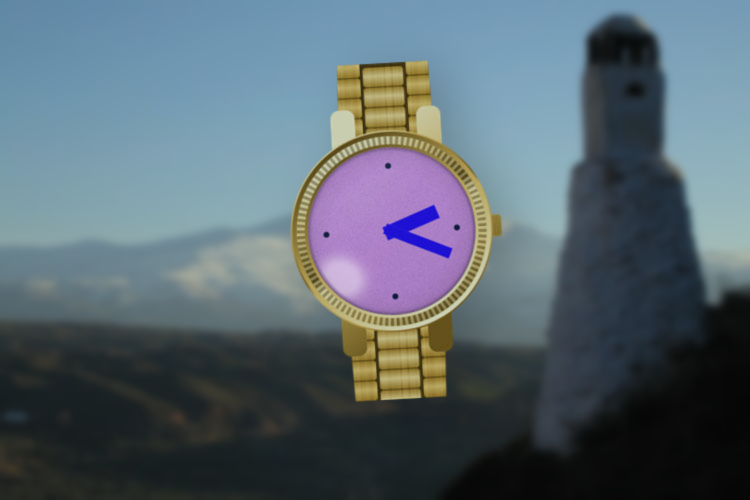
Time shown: **2:19**
